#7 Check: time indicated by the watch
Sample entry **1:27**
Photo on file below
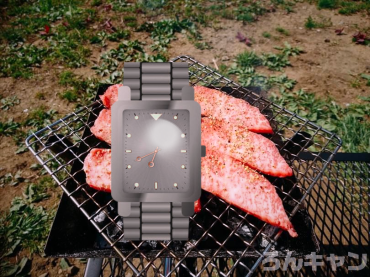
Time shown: **6:41**
